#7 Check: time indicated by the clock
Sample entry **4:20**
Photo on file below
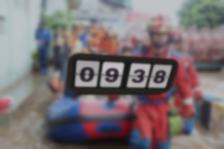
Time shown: **9:38**
